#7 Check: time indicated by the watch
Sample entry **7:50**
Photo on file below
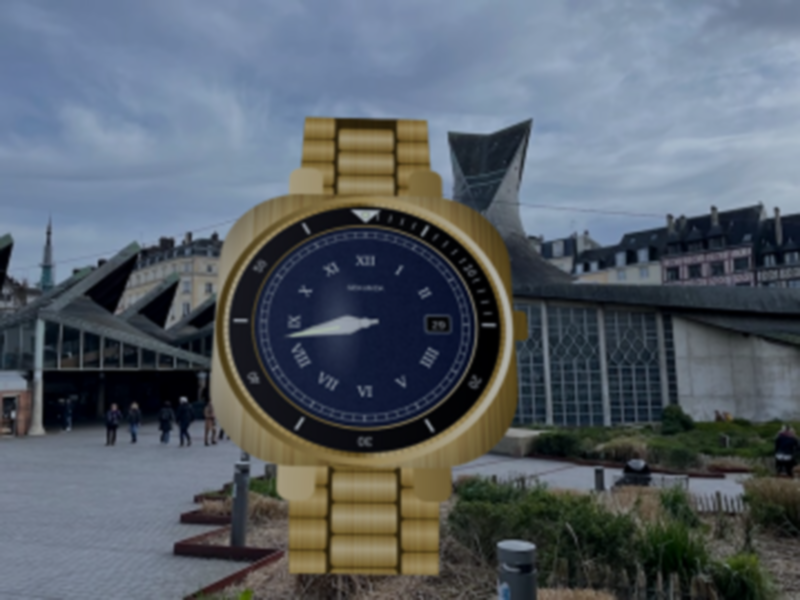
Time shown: **8:43**
